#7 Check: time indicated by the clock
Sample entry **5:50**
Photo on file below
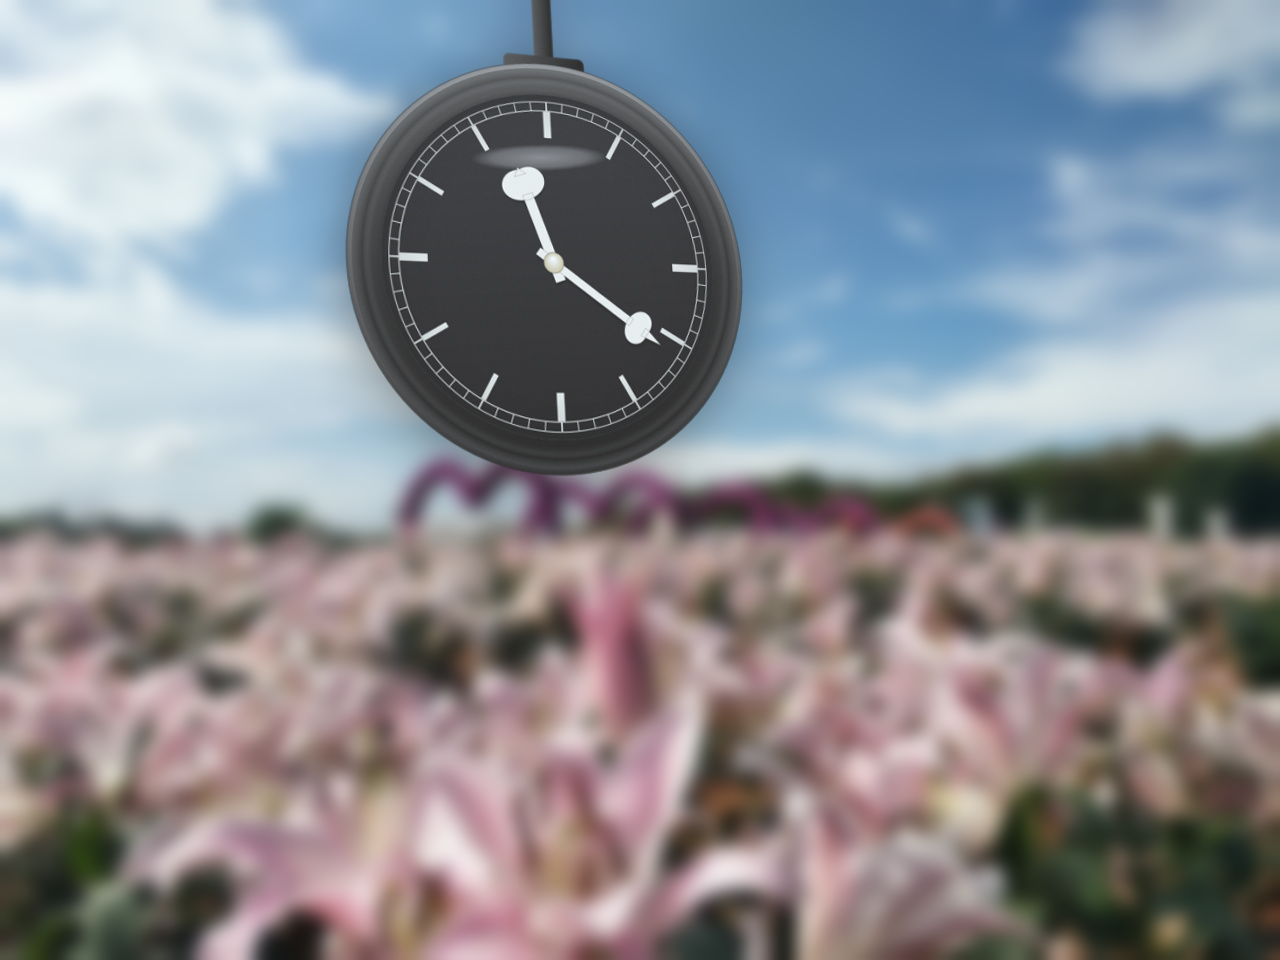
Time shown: **11:21**
